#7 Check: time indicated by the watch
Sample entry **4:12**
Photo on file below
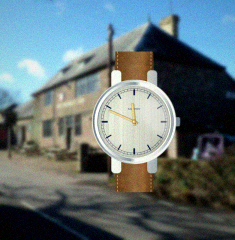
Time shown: **11:49**
